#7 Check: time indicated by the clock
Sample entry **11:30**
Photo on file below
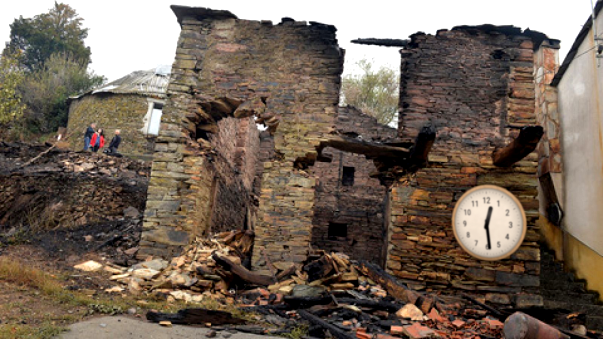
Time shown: **12:29**
